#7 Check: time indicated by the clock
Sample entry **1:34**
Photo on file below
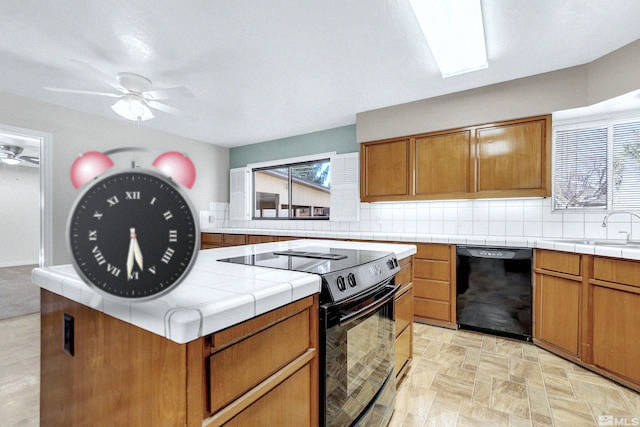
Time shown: **5:31**
